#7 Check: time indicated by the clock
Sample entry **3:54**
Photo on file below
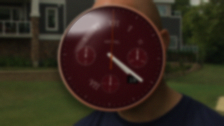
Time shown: **4:21**
